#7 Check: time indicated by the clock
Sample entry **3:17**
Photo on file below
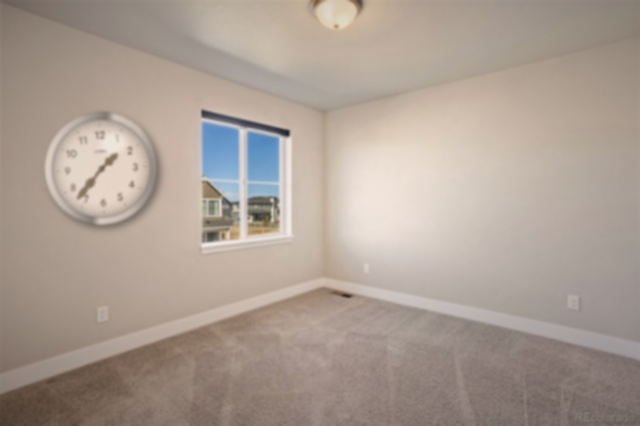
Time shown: **1:37**
